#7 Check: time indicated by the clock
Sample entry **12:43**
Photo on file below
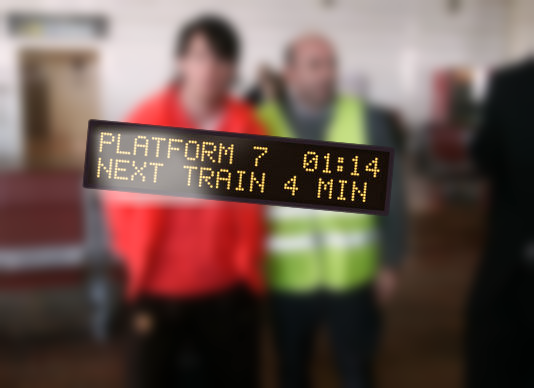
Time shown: **1:14**
